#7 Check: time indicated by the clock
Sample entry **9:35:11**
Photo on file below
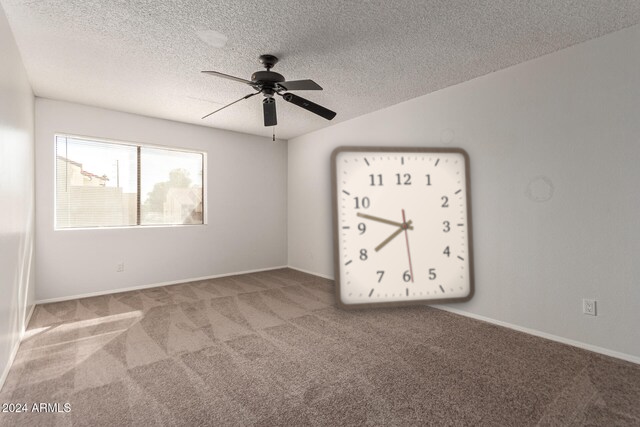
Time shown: **7:47:29**
